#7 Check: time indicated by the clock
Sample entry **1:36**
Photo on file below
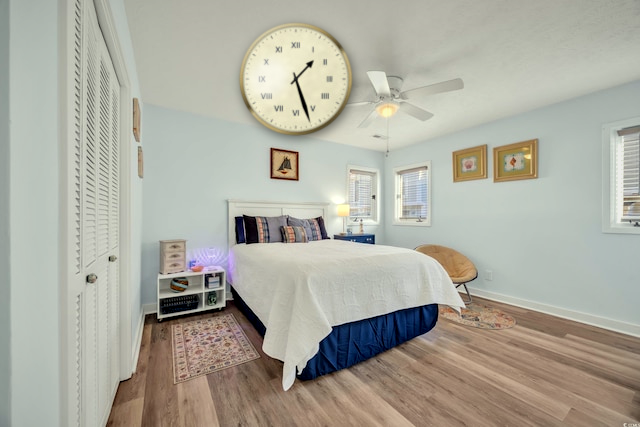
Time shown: **1:27**
